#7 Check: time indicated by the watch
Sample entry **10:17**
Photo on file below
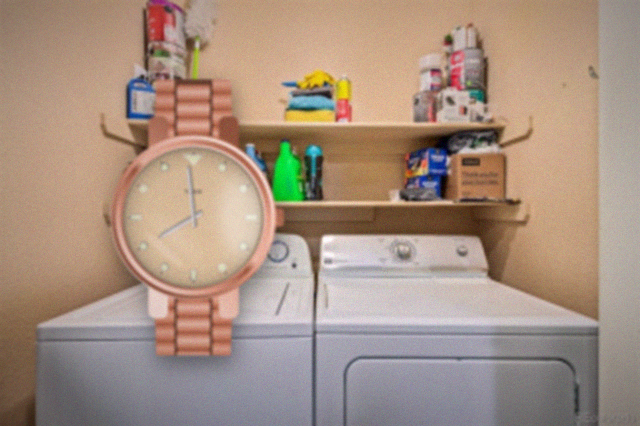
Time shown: **7:59**
